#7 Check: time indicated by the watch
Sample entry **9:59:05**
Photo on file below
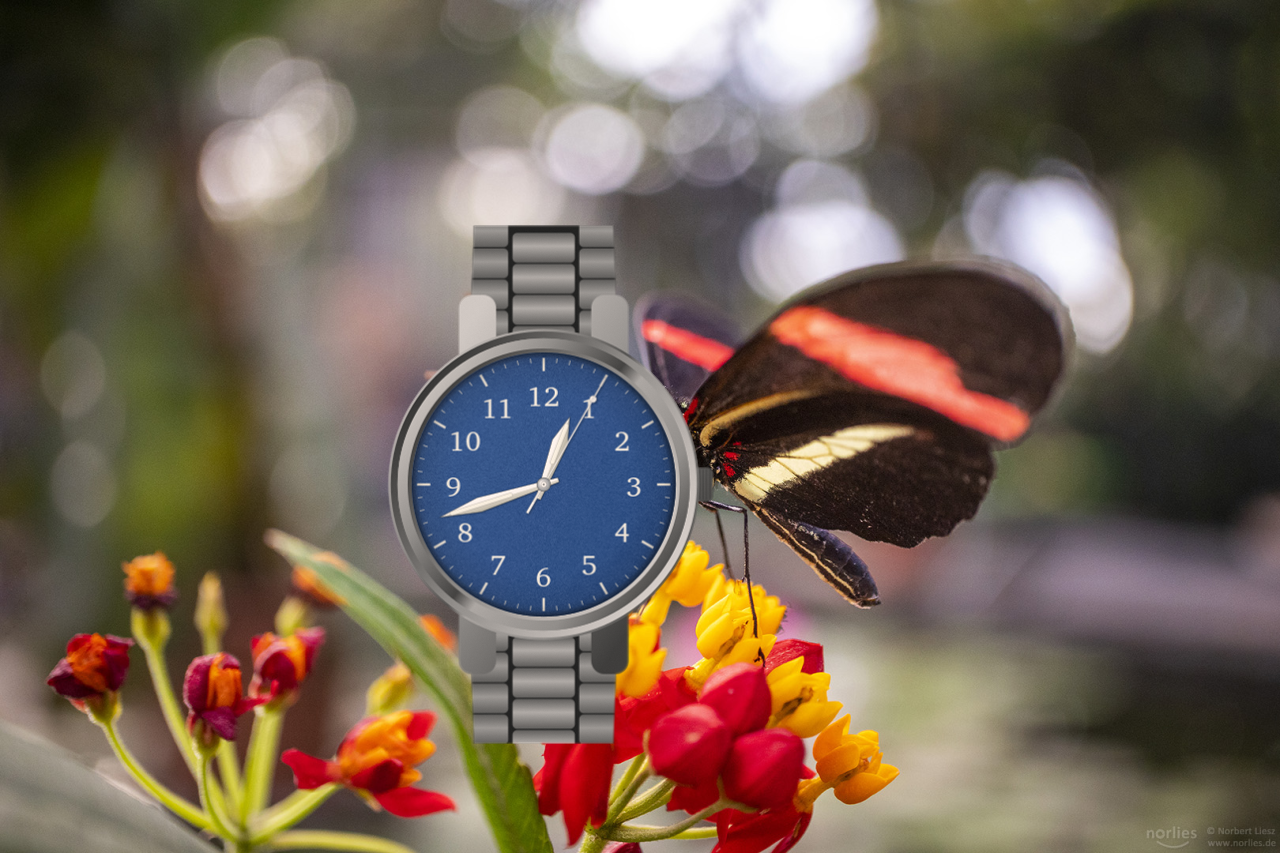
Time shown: **12:42:05**
